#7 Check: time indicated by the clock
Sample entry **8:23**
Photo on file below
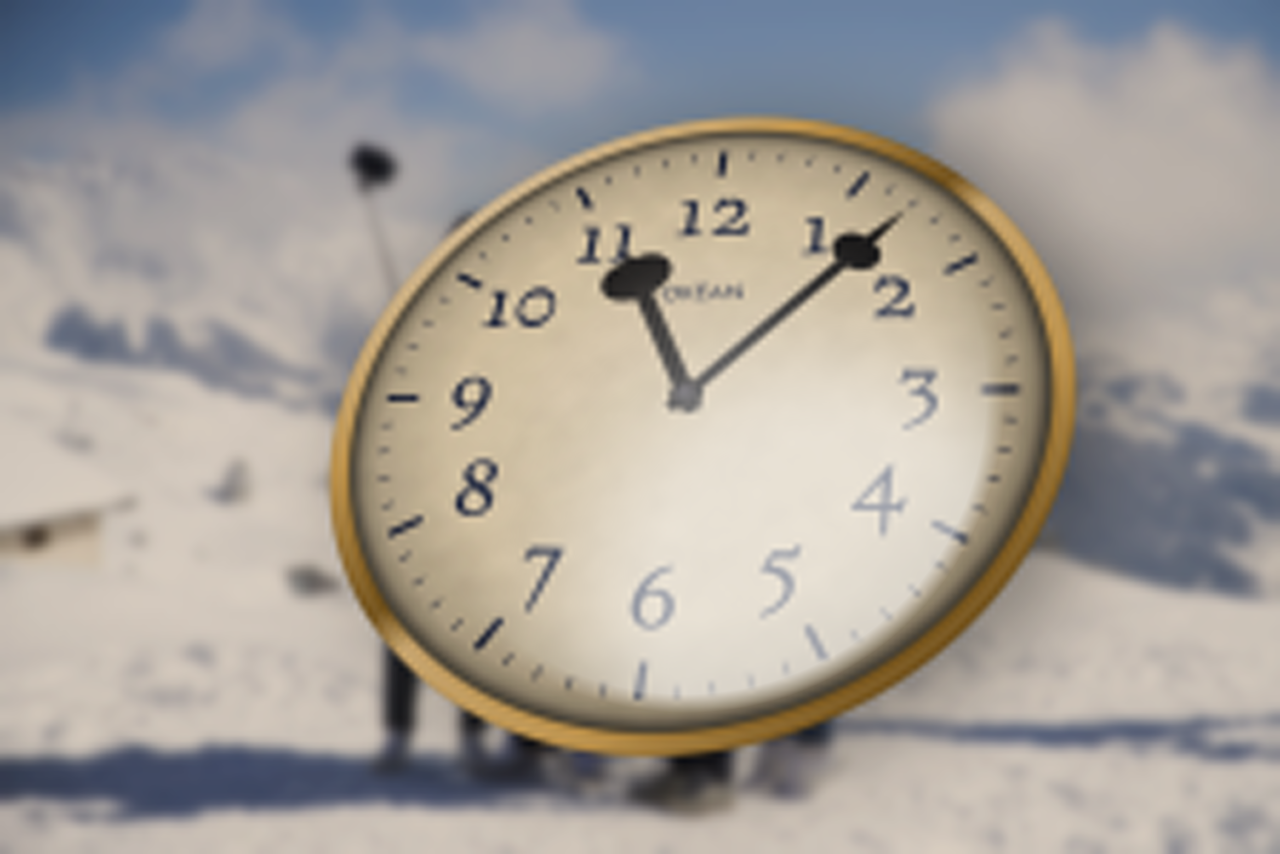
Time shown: **11:07**
